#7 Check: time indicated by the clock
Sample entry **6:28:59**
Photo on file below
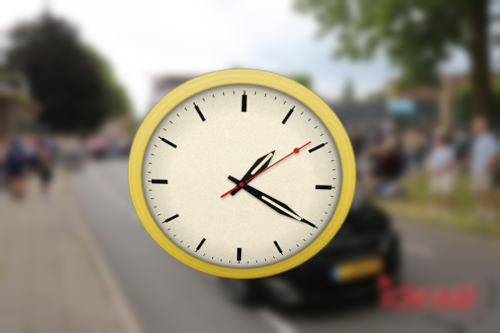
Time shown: **1:20:09**
